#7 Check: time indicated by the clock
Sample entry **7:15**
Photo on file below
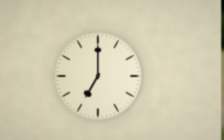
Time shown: **7:00**
